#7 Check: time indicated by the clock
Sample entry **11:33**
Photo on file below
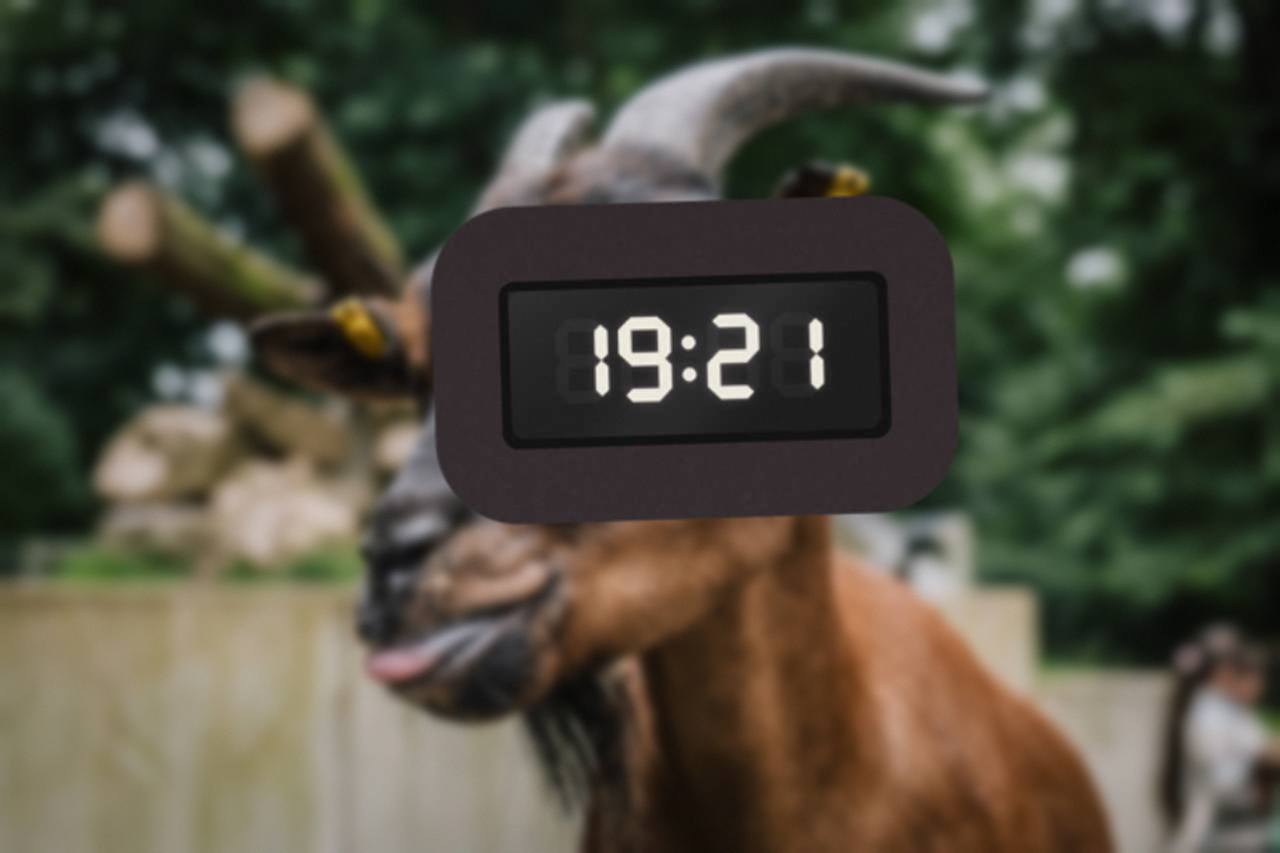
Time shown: **19:21**
